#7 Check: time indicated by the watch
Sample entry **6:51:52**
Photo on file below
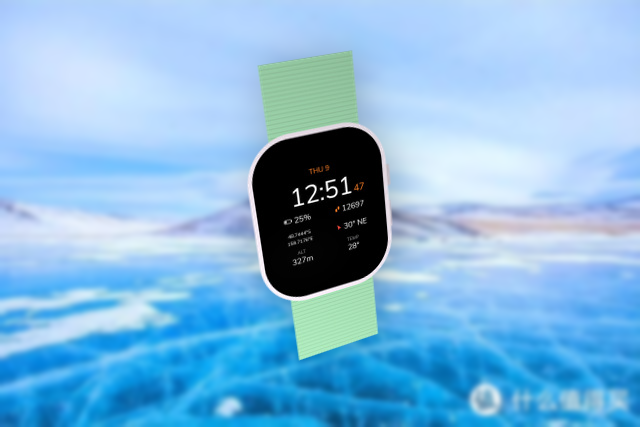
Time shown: **12:51:47**
